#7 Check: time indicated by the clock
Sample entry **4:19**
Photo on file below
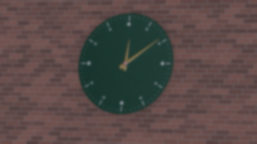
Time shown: **12:09**
